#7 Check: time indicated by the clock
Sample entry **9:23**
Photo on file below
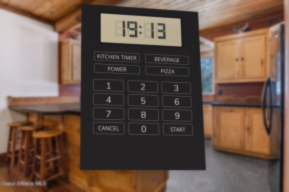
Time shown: **19:13**
